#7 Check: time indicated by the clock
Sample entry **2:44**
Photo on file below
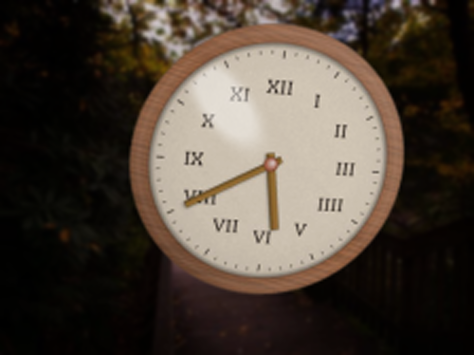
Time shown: **5:40**
